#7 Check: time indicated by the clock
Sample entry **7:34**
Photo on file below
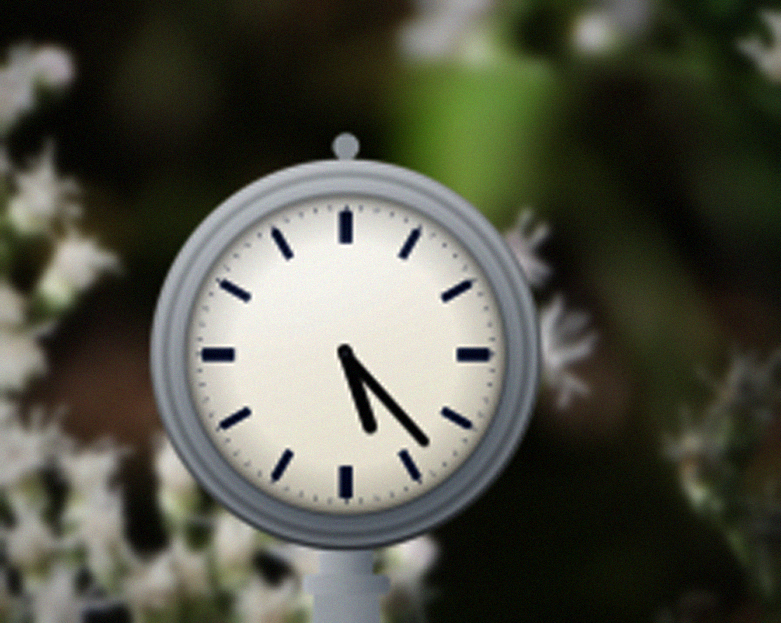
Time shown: **5:23**
